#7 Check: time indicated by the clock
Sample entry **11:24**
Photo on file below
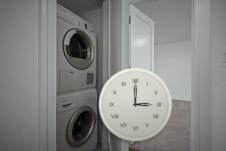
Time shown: **3:00**
